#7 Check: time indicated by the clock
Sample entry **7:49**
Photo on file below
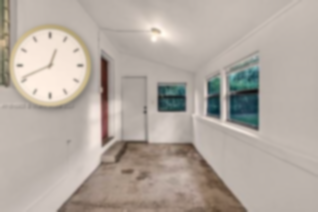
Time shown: **12:41**
